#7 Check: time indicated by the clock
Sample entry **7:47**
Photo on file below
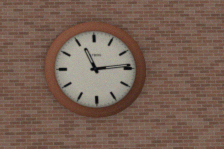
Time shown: **11:14**
